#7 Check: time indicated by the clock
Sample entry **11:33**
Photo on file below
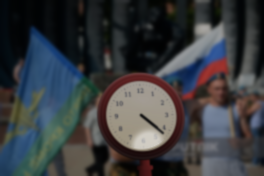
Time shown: **4:22**
